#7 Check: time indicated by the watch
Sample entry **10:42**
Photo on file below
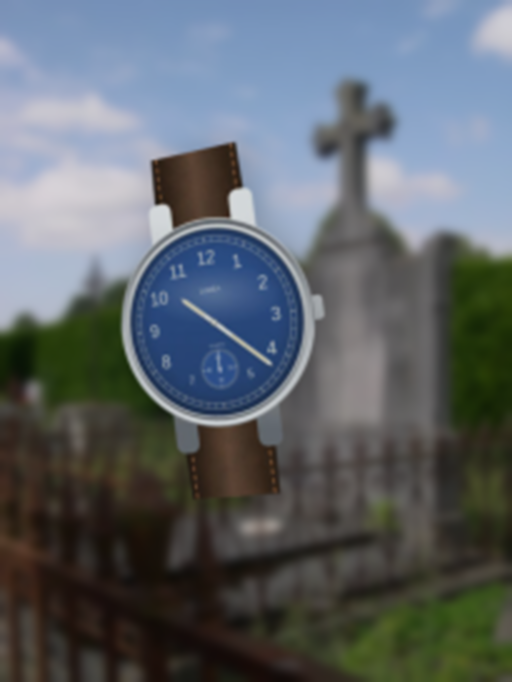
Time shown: **10:22**
